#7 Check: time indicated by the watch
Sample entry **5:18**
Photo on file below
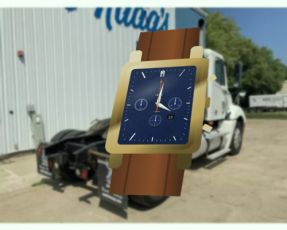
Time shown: **4:01**
